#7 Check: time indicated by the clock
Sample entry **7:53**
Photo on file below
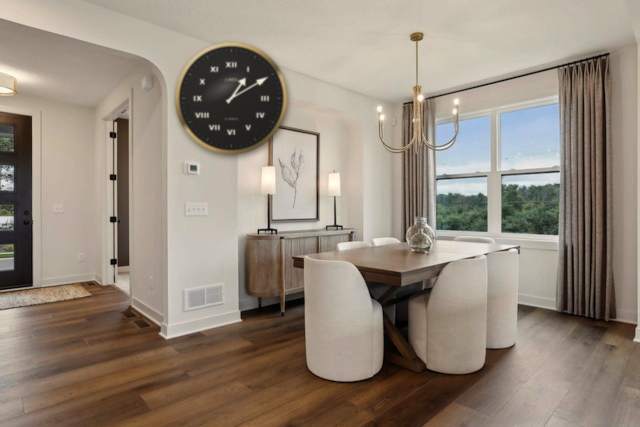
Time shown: **1:10**
